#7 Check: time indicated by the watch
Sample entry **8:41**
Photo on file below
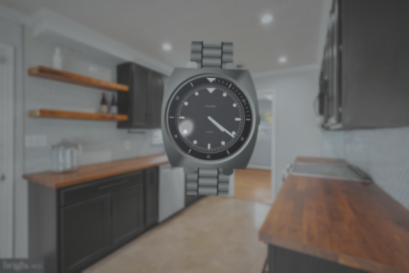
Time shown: **4:21**
